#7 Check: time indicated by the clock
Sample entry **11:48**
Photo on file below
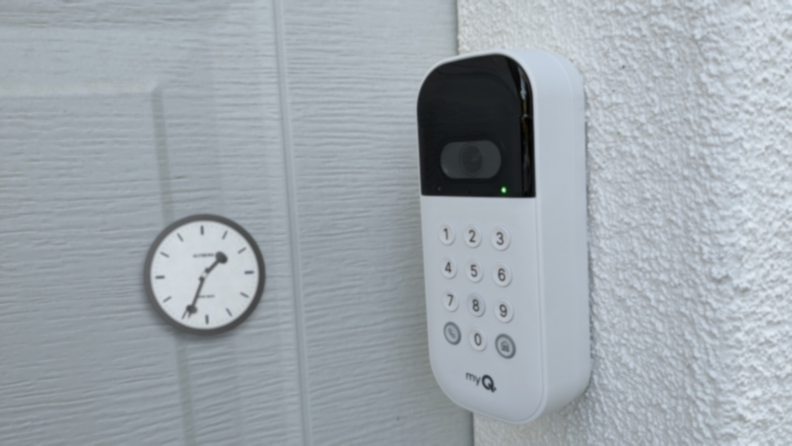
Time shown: **1:34**
